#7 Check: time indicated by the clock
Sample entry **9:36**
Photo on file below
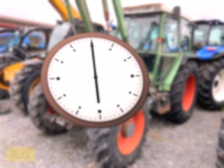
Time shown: **6:00**
